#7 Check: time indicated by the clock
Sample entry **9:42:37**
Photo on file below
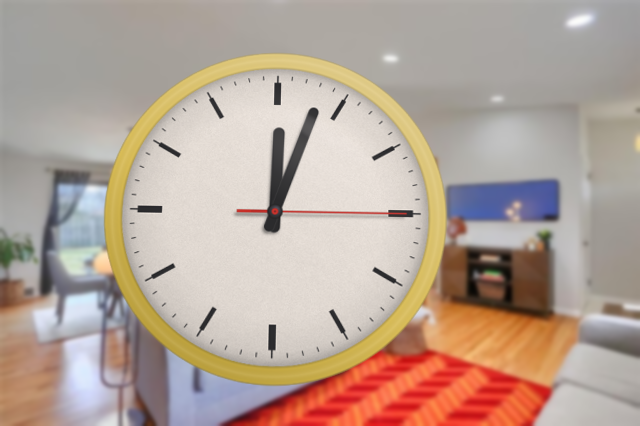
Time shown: **12:03:15**
